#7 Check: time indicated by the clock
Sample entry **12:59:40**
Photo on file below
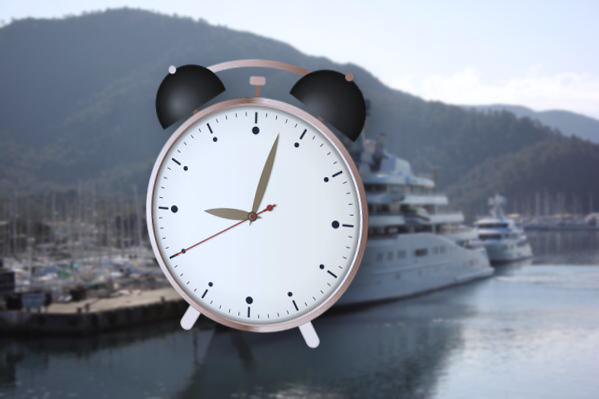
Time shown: **9:02:40**
